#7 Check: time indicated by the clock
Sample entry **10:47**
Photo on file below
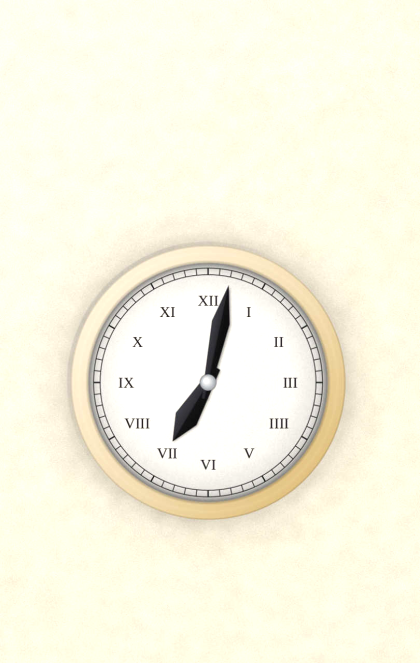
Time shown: **7:02**
